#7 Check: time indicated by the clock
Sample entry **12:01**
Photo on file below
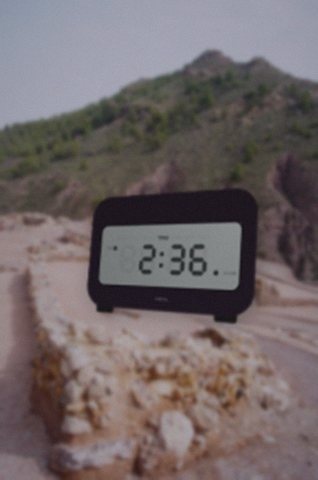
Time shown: **2:36**
